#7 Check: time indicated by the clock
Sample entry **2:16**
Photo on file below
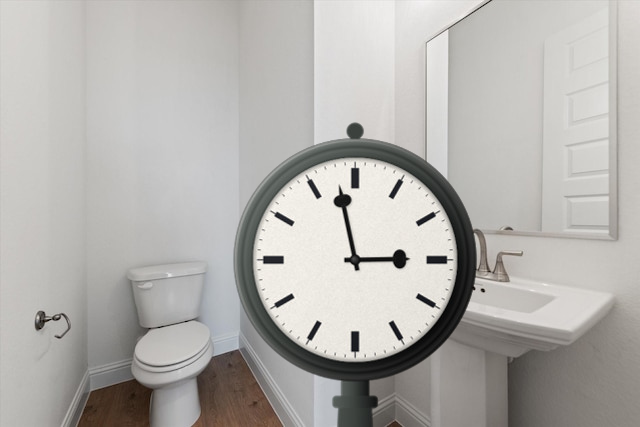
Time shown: **2:58**
